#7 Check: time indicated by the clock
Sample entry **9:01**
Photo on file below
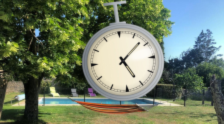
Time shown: **5:08**
